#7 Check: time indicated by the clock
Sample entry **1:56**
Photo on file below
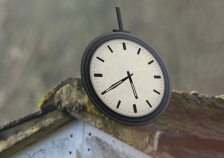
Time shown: **5:40**
